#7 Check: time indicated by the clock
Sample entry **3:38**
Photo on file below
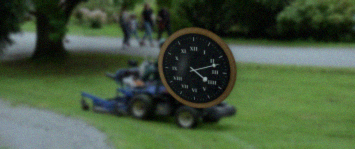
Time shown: **4:12**
